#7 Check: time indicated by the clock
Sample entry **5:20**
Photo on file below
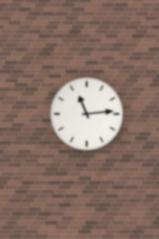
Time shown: **11:14**
